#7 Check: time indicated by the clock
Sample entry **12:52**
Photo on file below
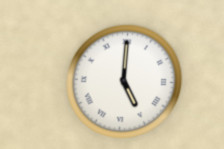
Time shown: **5:00**
